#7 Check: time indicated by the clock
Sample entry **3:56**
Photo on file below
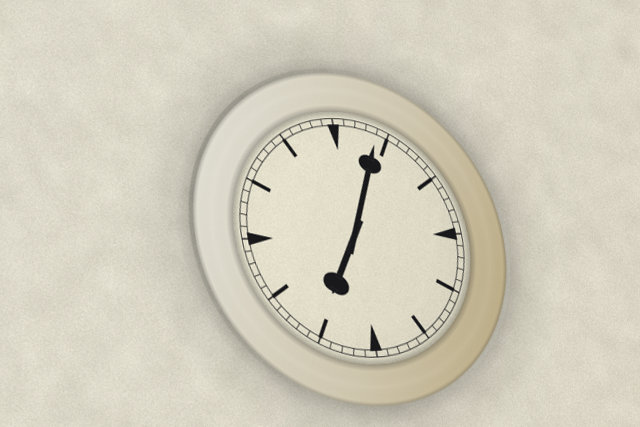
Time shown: **7:04**
